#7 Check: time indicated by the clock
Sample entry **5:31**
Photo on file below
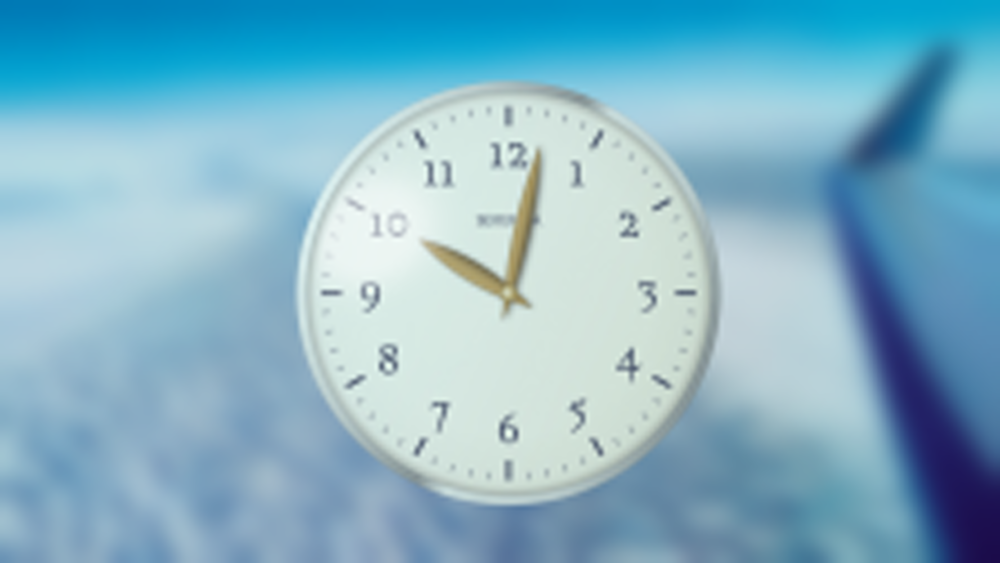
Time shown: **10:02**
